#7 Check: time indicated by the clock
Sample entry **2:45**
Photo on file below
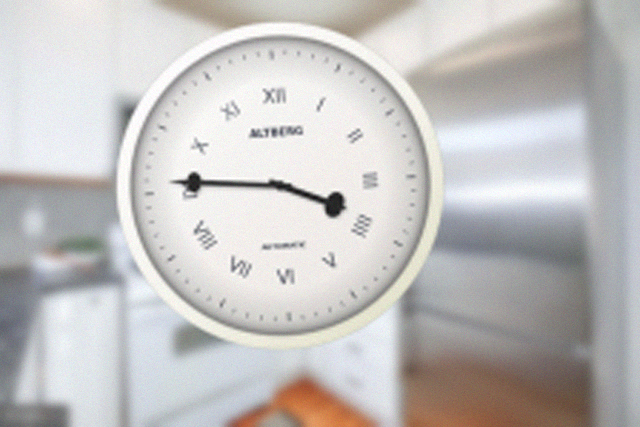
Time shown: **3:46**
